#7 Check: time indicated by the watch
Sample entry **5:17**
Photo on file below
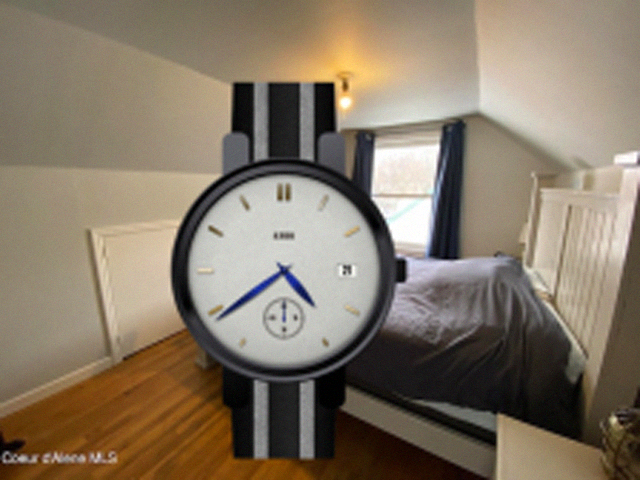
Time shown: **4:39**
